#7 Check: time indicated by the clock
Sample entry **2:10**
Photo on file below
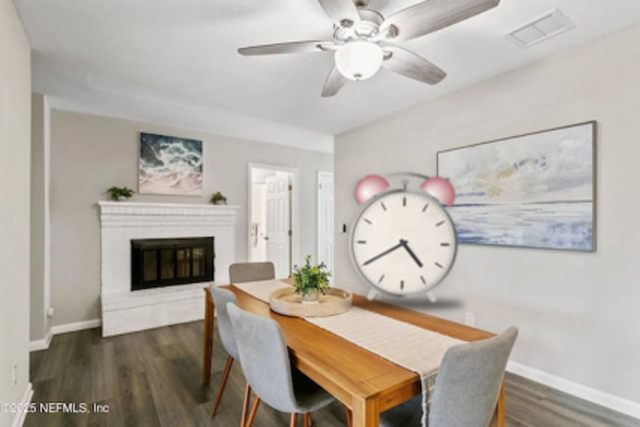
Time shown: **4:40**
